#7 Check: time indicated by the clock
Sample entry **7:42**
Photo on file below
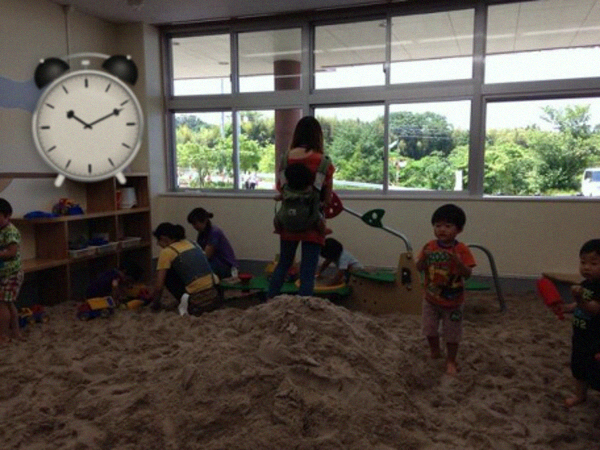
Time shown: **10:11**
